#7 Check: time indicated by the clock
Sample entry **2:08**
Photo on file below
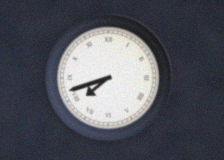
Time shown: **7:42**
